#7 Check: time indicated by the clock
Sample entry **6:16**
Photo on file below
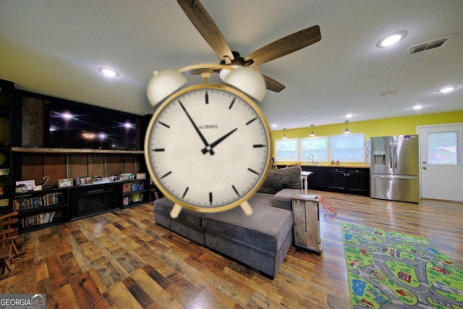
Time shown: **1:55**
